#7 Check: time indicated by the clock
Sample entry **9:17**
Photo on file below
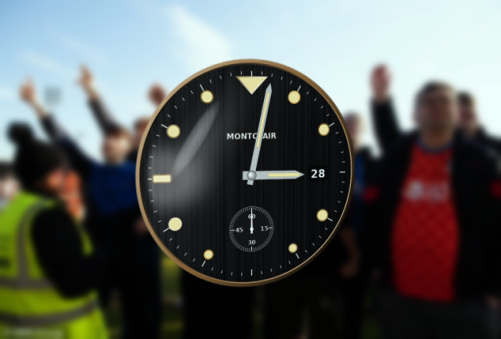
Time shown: **3:02**
